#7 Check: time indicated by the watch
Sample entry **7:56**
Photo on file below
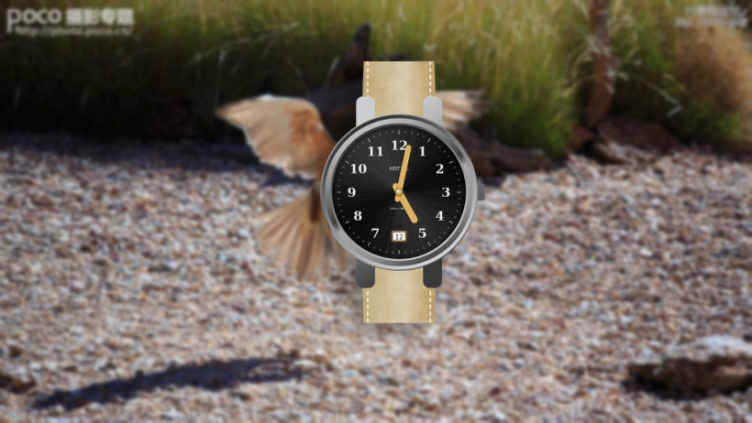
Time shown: **5:02**
